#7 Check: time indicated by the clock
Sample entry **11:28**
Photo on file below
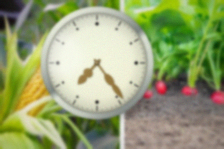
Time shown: **7:24**
